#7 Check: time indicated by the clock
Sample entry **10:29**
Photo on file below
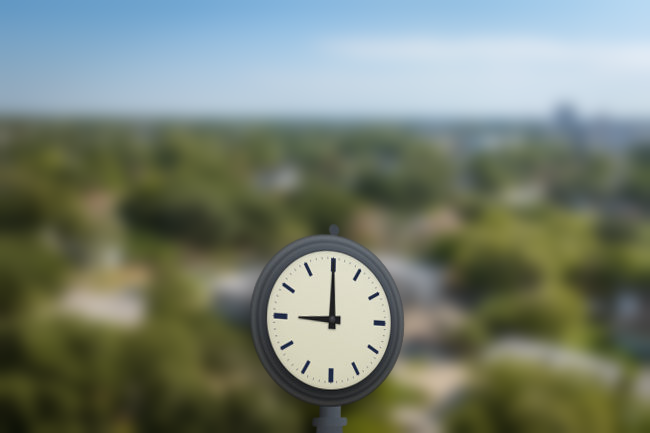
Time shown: **9:00**
